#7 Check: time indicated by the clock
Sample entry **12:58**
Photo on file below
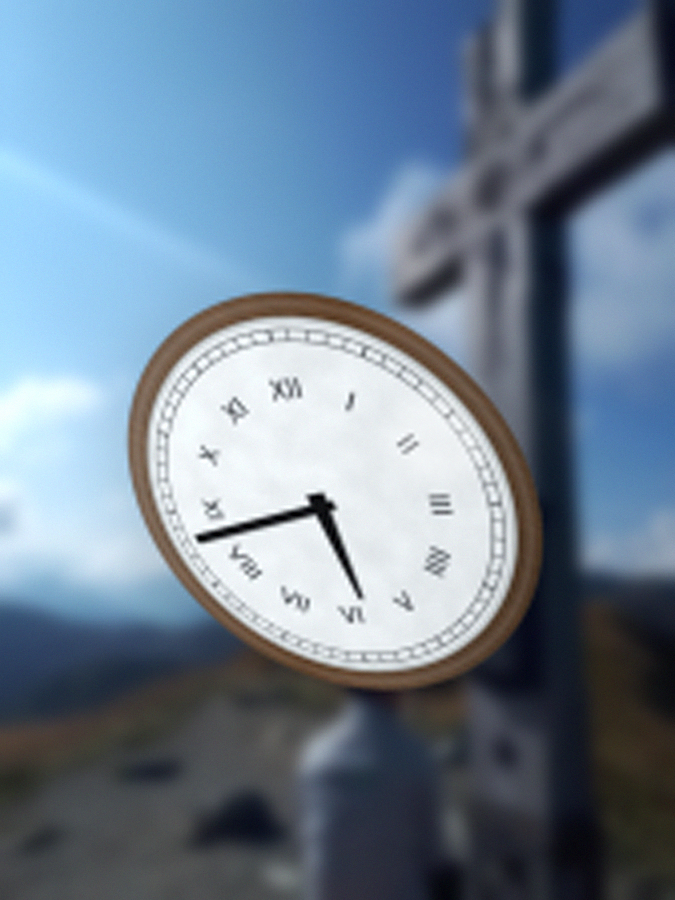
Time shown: **5:43**
